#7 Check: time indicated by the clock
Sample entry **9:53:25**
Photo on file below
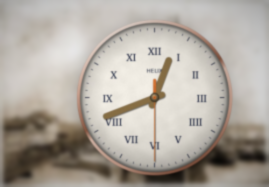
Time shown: **12:41:30**
